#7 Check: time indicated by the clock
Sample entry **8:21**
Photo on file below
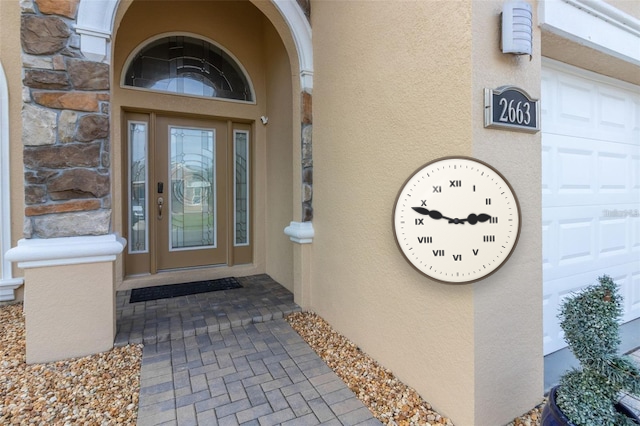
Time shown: **2:48**
